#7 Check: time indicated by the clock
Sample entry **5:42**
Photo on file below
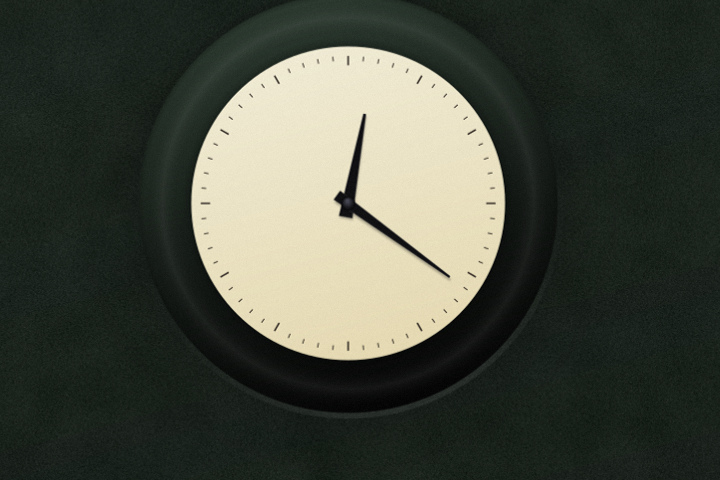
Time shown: **12:21**
